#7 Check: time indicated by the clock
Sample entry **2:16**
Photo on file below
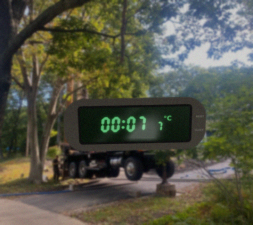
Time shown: **0:07**
